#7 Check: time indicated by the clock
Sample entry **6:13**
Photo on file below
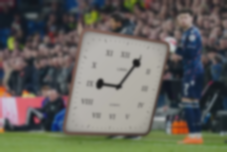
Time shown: **9:05**
